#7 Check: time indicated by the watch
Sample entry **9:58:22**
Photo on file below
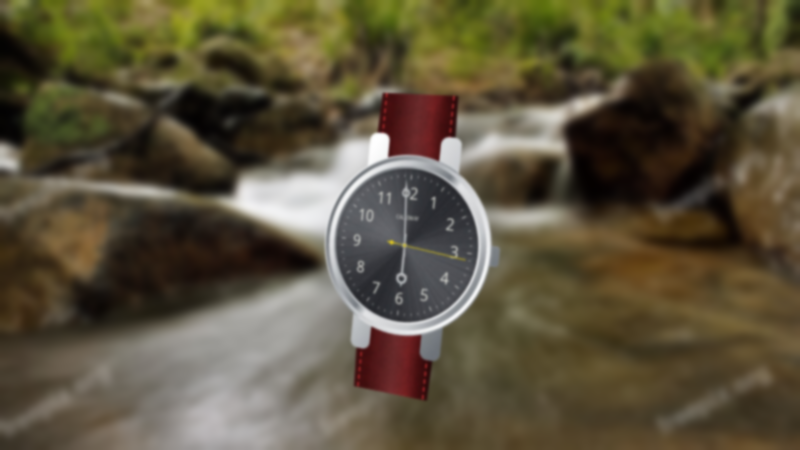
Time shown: **5:59:16**
